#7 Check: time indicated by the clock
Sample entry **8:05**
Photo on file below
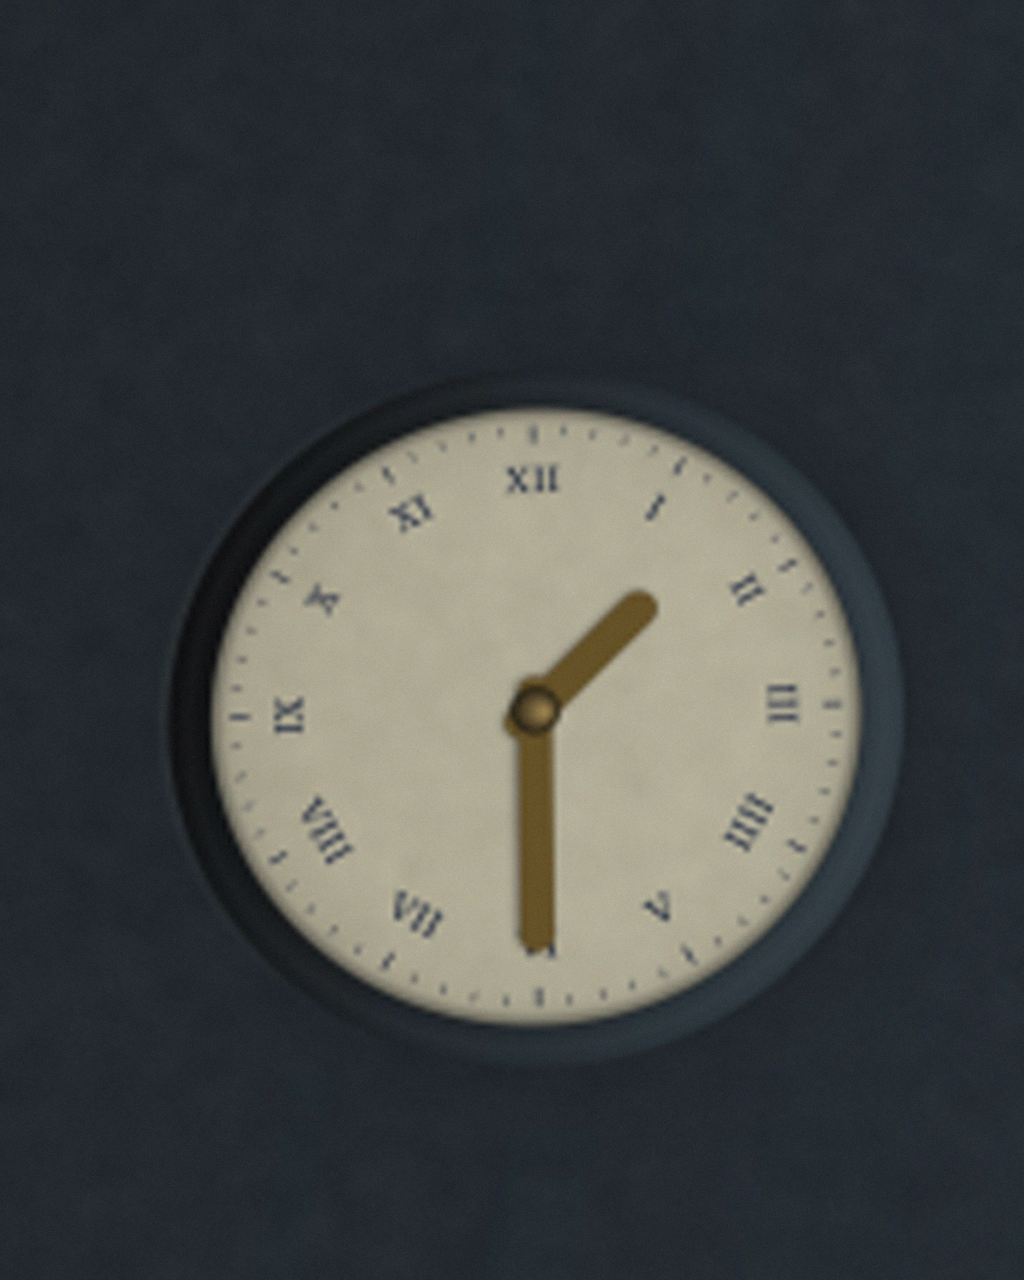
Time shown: **1:30**
